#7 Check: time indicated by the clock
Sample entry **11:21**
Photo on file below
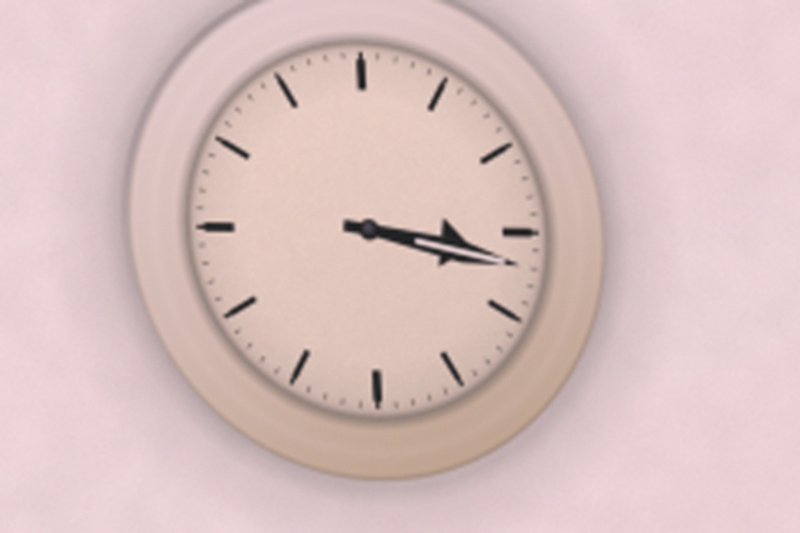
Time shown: **3:17**
